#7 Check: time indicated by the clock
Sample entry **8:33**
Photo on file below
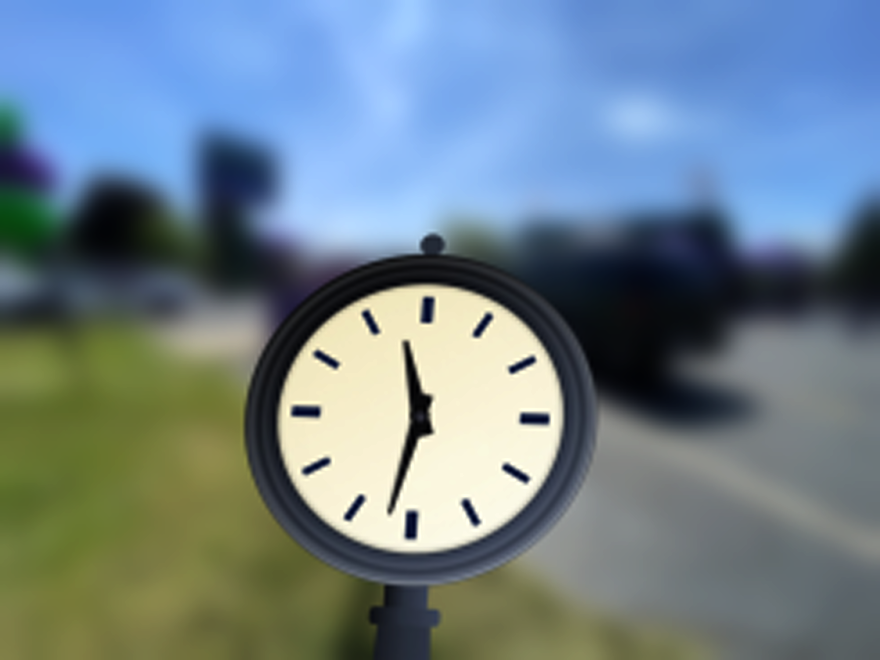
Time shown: **11:32**
